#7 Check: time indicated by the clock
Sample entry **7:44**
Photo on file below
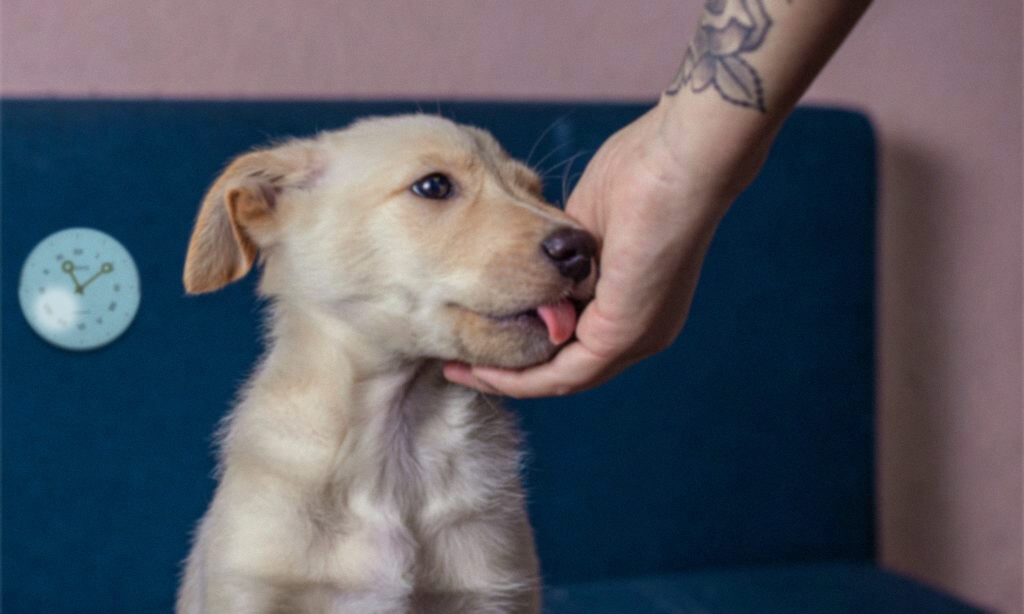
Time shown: **11:09**
